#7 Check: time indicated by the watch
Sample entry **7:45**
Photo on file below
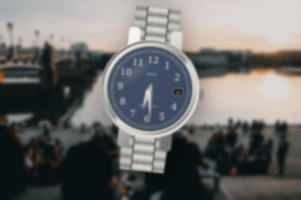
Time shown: **6:29**
